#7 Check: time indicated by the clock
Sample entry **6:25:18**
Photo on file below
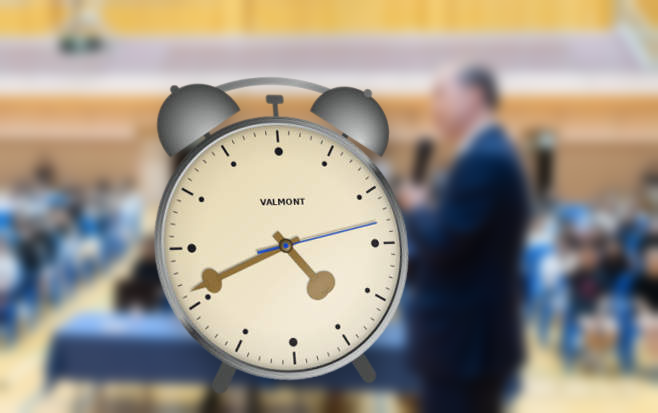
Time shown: **4:41:13**
